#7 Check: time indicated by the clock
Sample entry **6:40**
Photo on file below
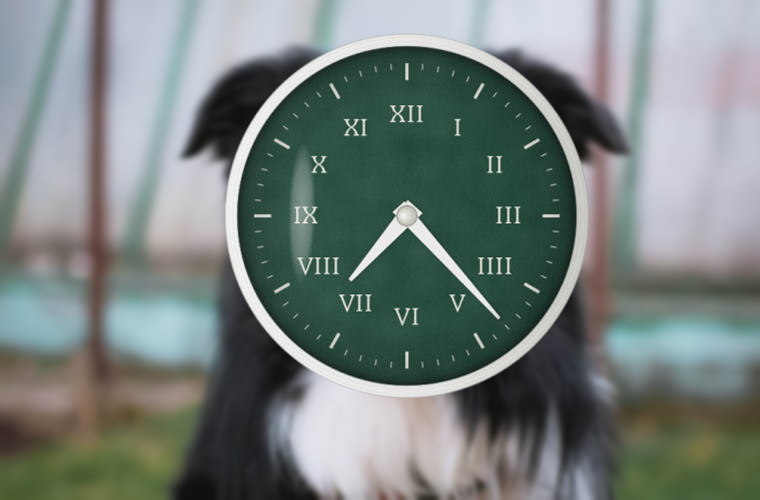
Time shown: **7:23**
